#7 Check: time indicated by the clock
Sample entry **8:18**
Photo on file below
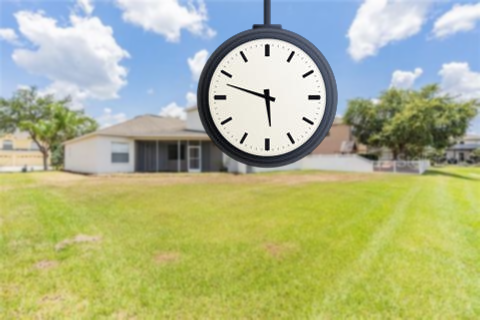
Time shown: **5:48**
